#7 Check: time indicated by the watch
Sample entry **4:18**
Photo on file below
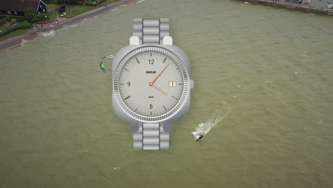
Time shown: **4:07**
